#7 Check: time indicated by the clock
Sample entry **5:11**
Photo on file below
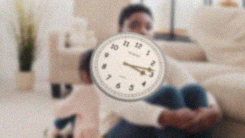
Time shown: **3:13**
